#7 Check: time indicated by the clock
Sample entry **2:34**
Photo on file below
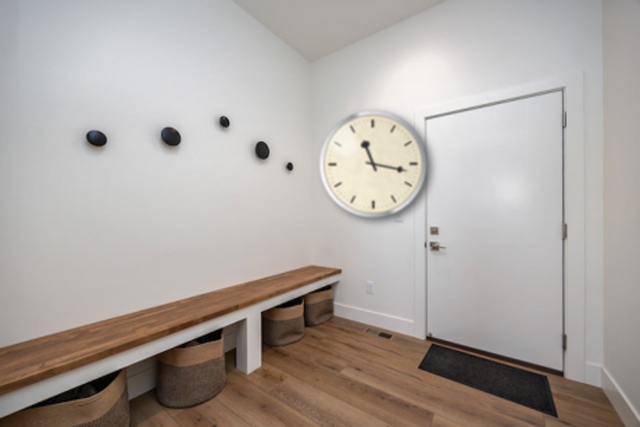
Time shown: **11:17**
